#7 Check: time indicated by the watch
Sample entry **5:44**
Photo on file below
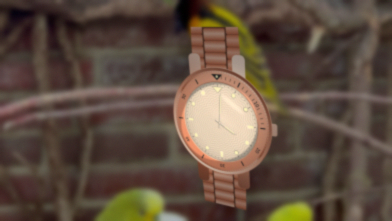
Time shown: **4:01**
